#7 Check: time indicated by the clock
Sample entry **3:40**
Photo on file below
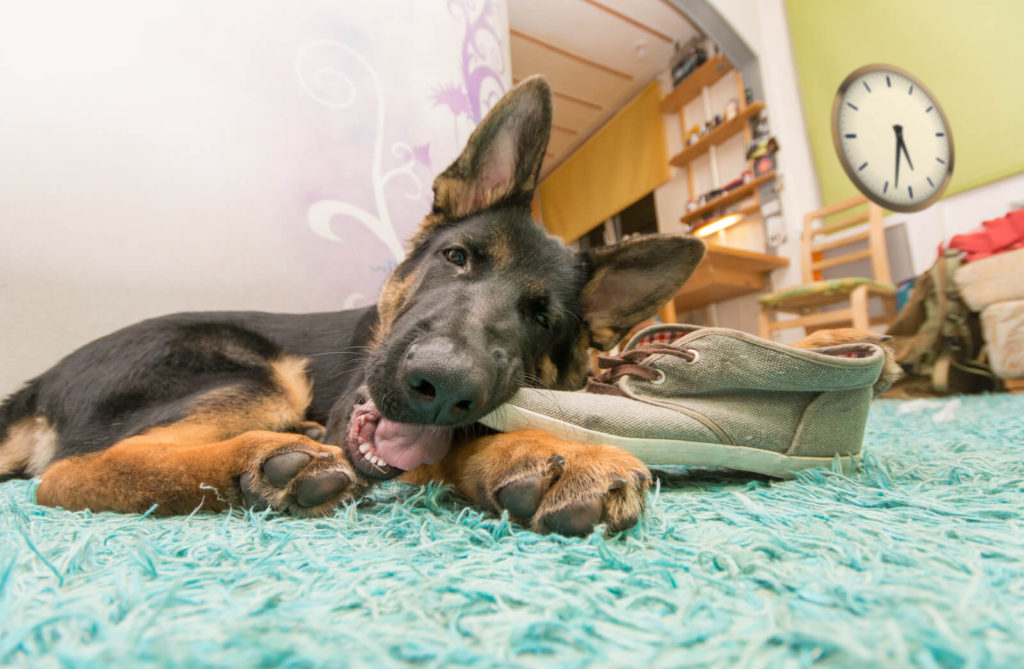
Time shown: **5:33**
